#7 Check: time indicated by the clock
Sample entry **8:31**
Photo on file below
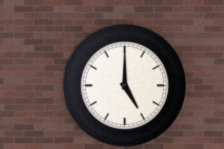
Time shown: **5:00**
